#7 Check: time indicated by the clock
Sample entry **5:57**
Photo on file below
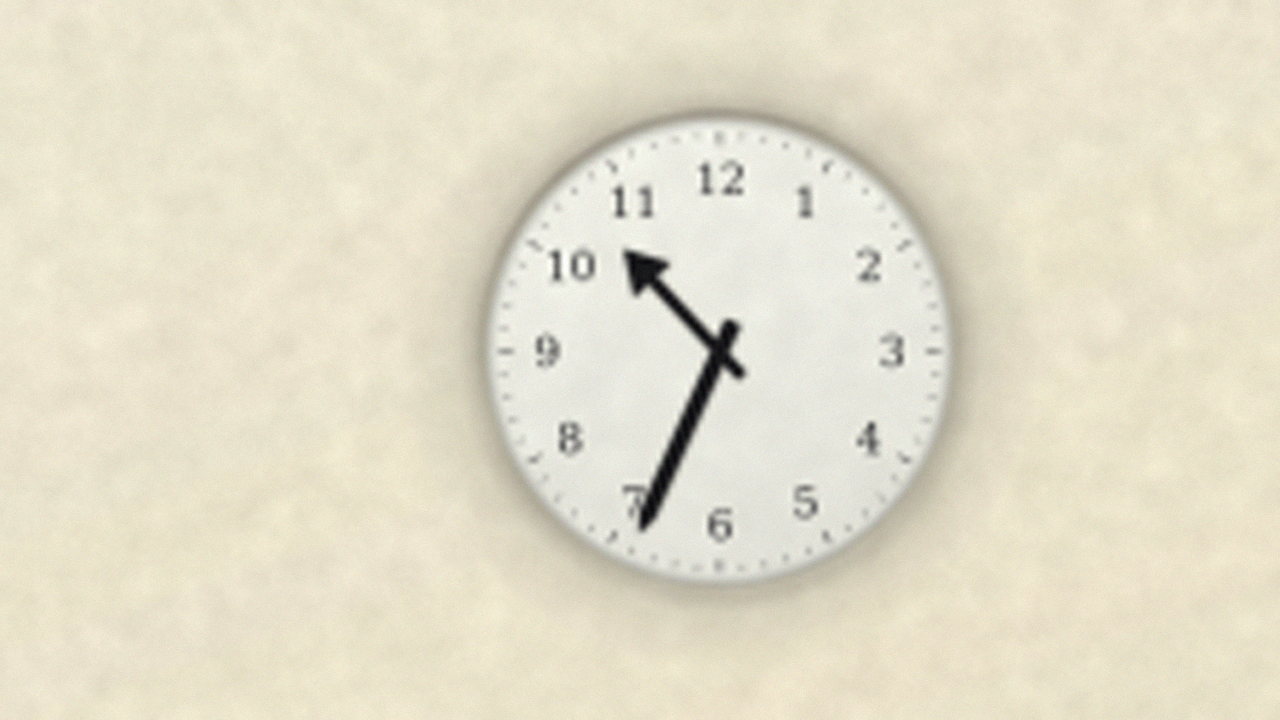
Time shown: **10:34**
